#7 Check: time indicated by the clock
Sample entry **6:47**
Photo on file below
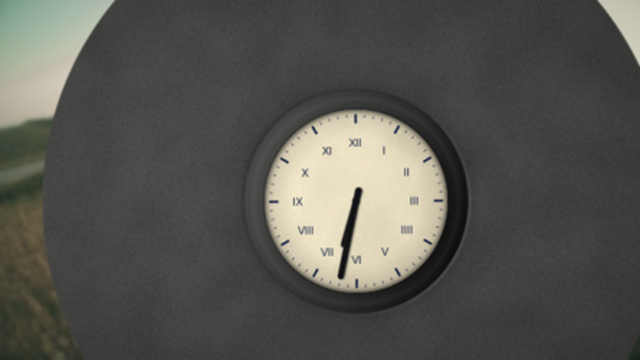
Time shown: **6:32**
